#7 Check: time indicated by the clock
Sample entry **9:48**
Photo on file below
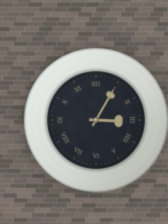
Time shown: **3:05**
